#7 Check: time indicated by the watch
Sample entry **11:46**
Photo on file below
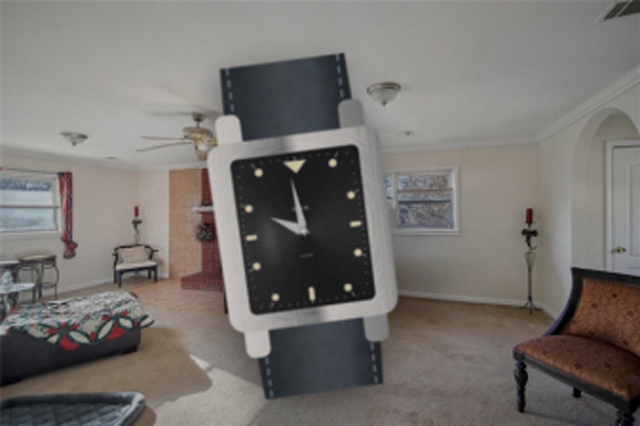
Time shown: **9:59**
